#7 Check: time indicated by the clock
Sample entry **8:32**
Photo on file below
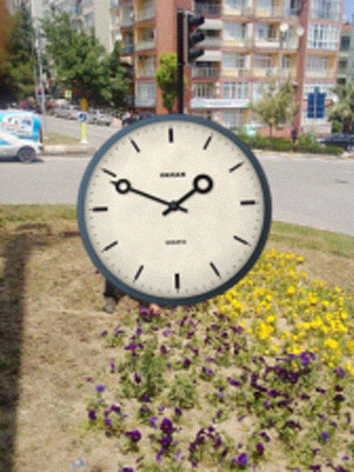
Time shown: **1:49**
